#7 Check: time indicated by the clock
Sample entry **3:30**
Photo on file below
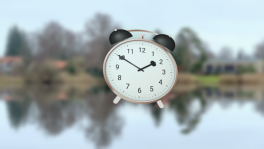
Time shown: **1:50**
